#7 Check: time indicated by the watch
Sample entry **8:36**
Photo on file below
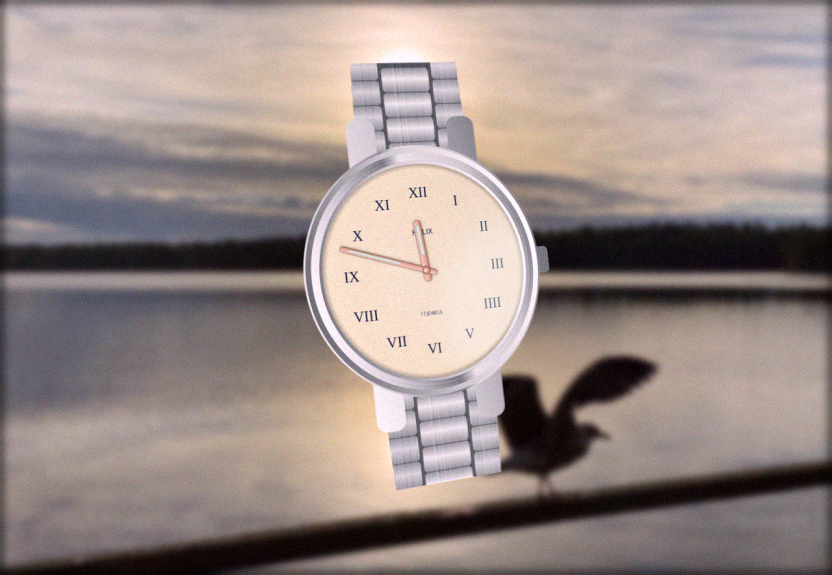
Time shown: **11:48**
